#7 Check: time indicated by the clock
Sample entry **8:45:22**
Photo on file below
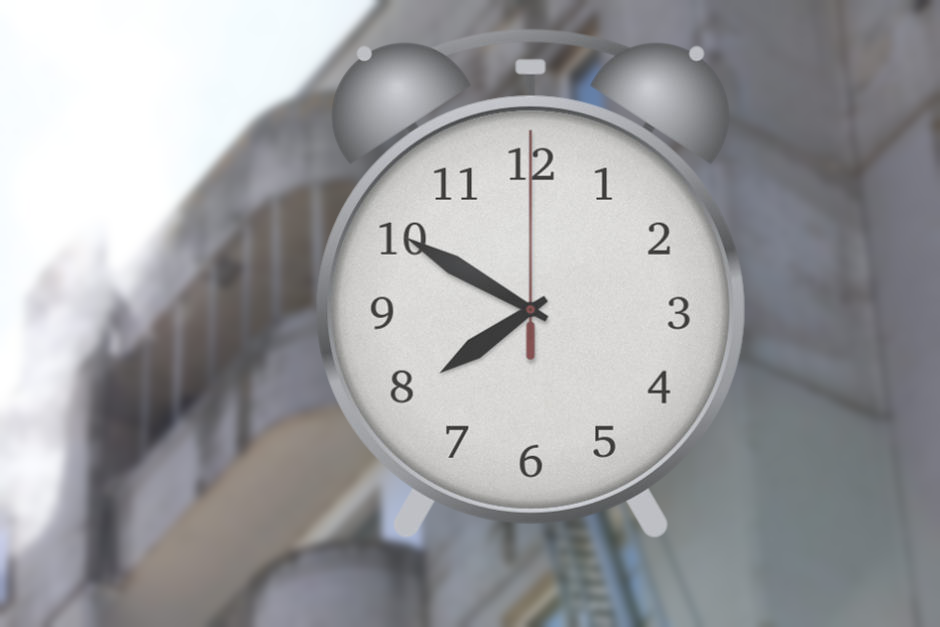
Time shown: **7:50:00**
